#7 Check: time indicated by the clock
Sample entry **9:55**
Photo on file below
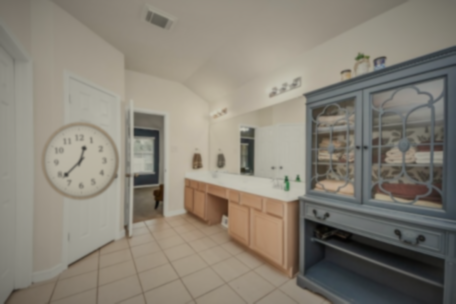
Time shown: **12:38**
